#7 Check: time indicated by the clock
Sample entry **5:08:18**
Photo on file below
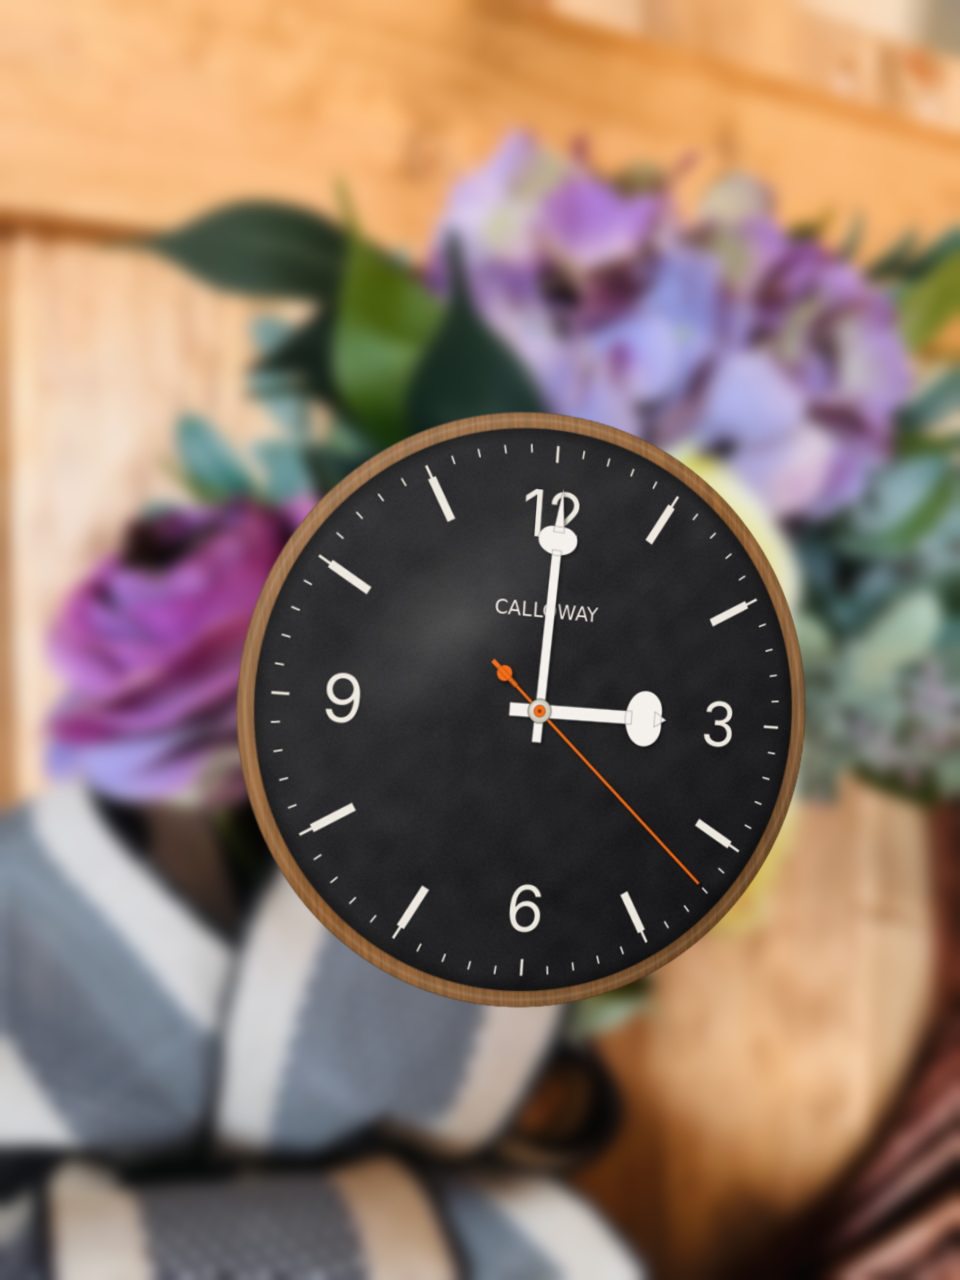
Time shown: **3:00:22**
